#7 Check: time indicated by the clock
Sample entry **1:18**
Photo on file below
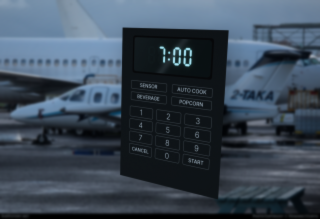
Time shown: **7:00**
